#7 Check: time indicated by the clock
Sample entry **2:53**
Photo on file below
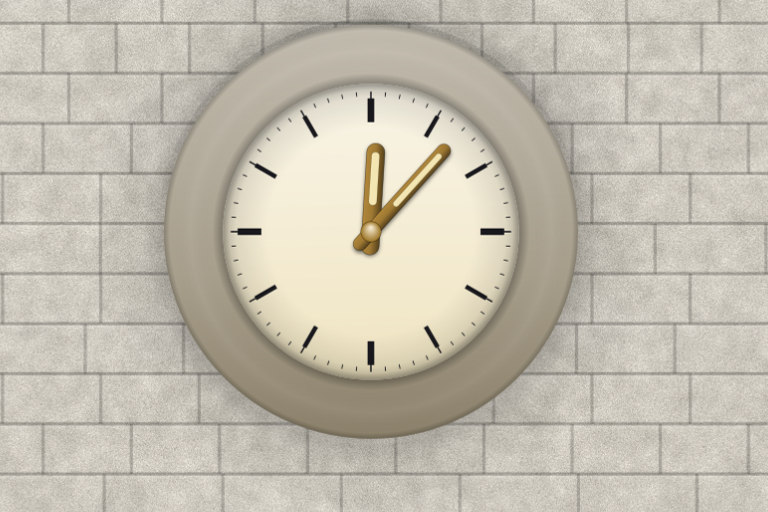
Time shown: **12:07**
